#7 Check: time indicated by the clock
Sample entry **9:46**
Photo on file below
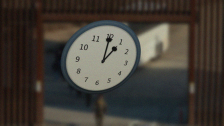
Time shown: **1:00**
